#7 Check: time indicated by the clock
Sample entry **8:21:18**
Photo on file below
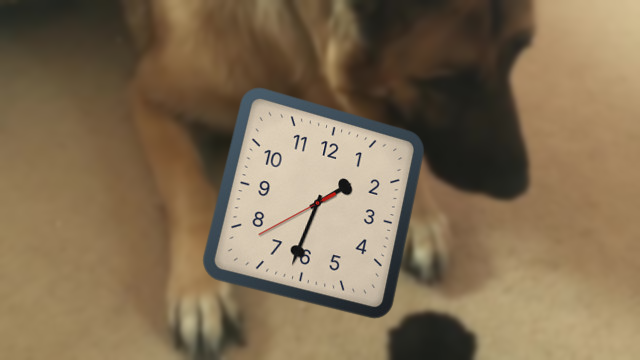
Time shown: **1:31:38**
